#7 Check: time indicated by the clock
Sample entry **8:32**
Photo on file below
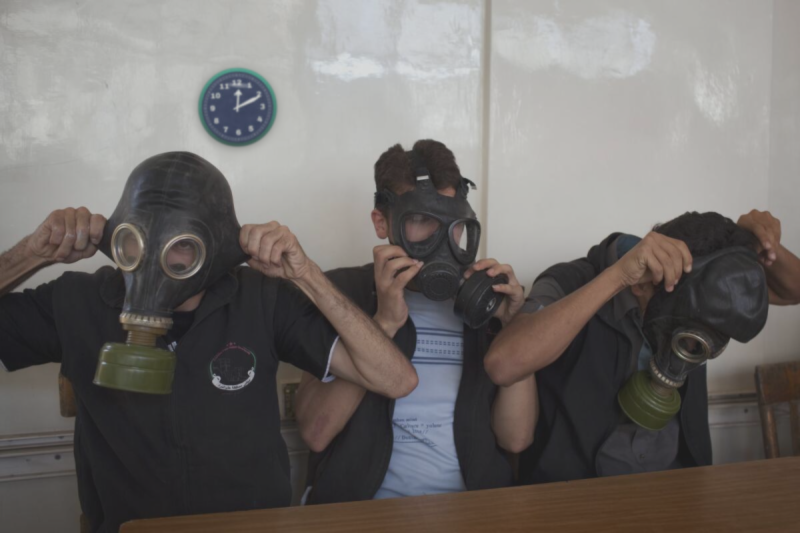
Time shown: **12:11**
